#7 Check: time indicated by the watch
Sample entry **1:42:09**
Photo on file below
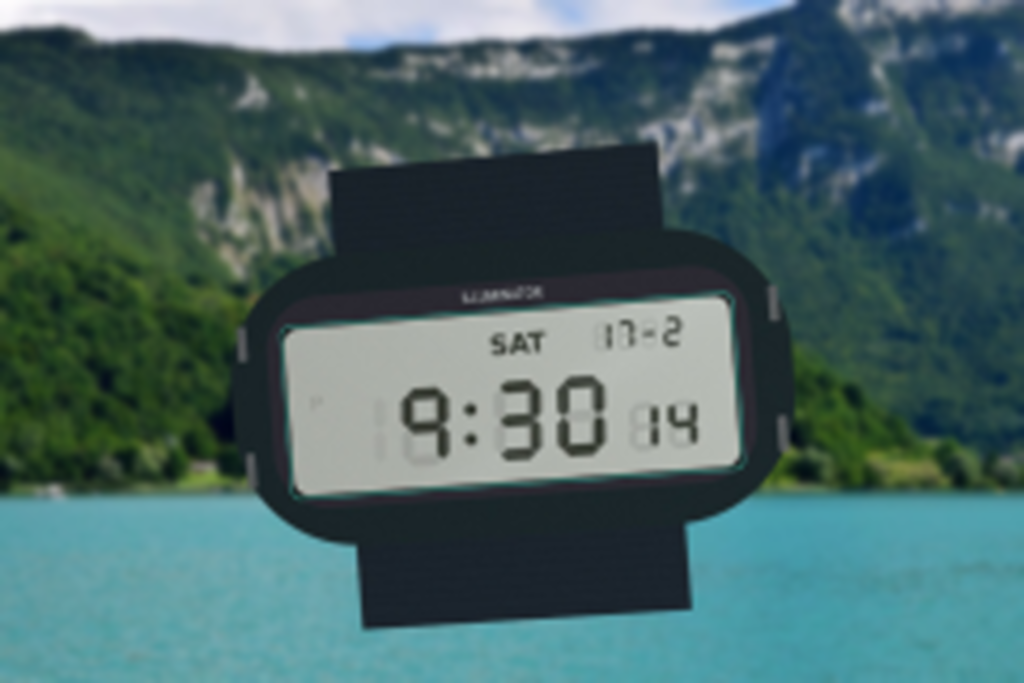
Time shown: **9:30:14**
